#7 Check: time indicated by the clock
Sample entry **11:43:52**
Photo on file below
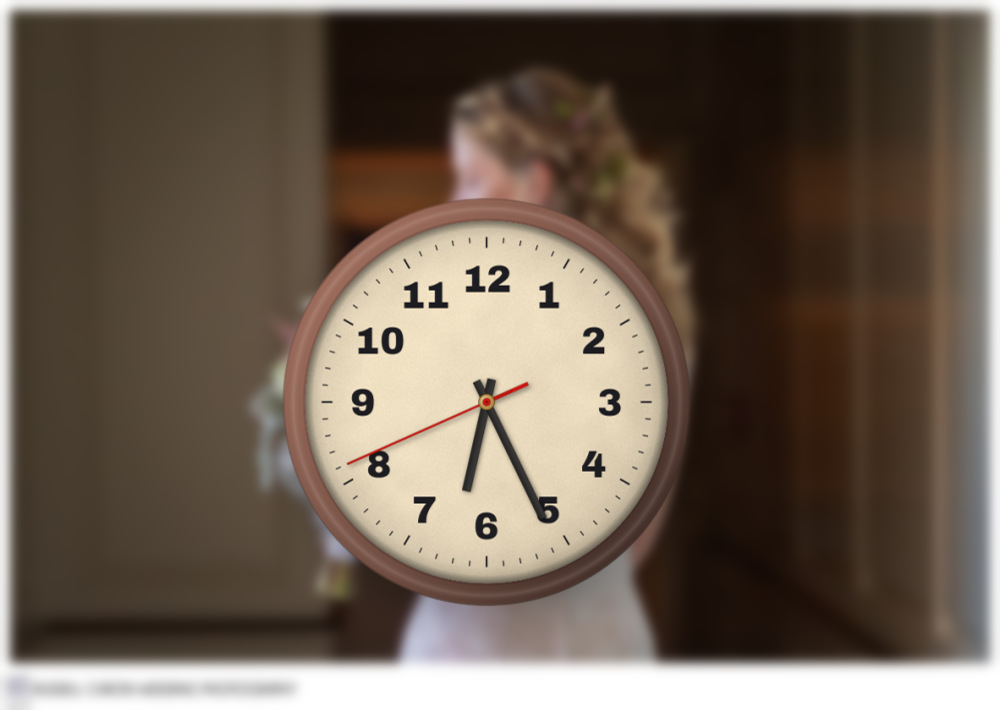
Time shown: **6:25:41**
